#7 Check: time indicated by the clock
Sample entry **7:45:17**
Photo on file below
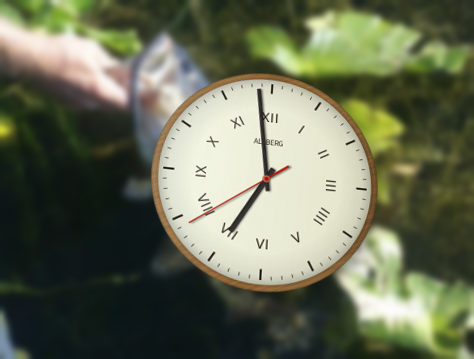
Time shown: **6:58:39**
